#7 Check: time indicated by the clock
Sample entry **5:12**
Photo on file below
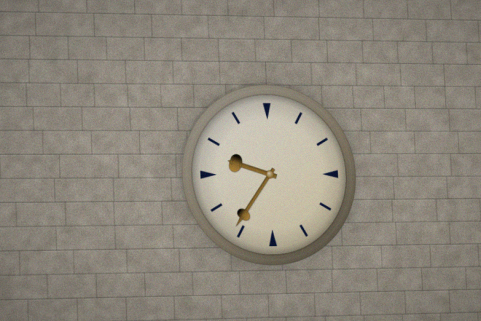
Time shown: **9:36**
